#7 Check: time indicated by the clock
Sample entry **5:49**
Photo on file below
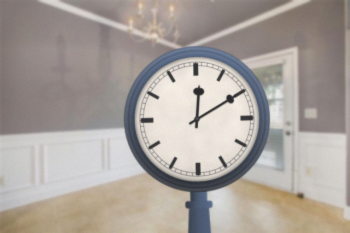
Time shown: **12:10**
